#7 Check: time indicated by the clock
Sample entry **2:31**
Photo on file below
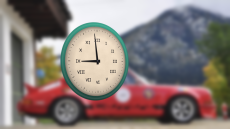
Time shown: **8:59**
